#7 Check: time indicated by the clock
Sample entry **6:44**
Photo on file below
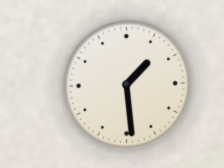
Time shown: **1:29**
